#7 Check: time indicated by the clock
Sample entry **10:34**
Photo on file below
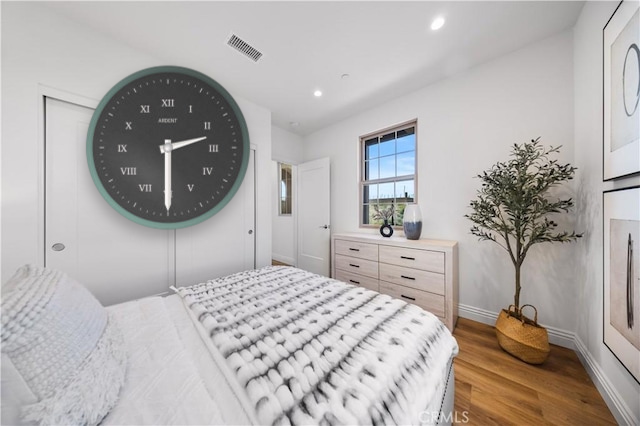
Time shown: **2:30**
